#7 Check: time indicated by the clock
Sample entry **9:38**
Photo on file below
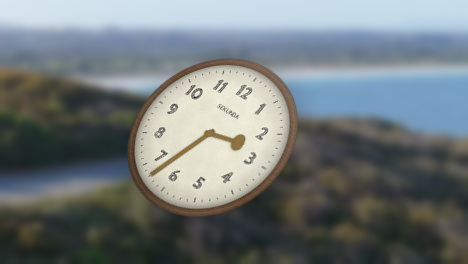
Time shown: **2:33**
